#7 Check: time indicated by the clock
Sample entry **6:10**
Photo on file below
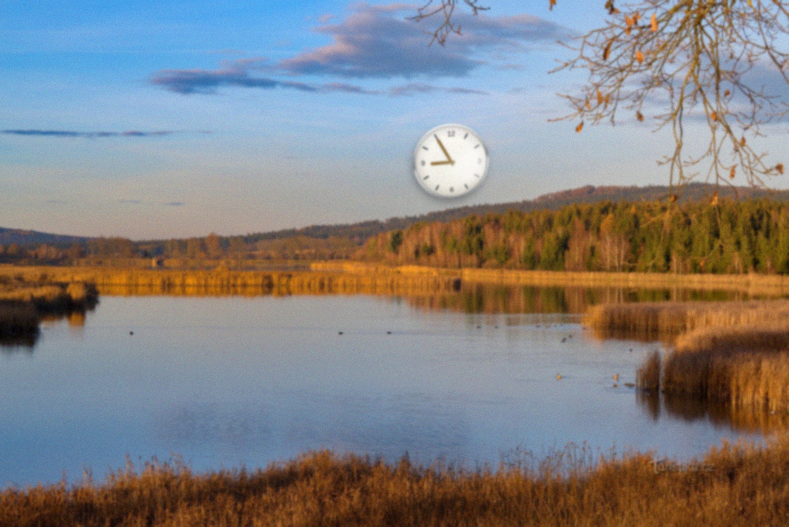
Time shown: **8:55**
